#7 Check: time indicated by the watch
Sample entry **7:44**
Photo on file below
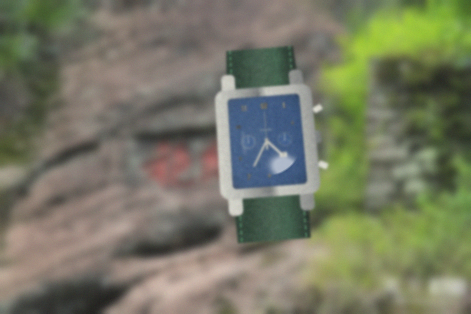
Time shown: **4:35**
